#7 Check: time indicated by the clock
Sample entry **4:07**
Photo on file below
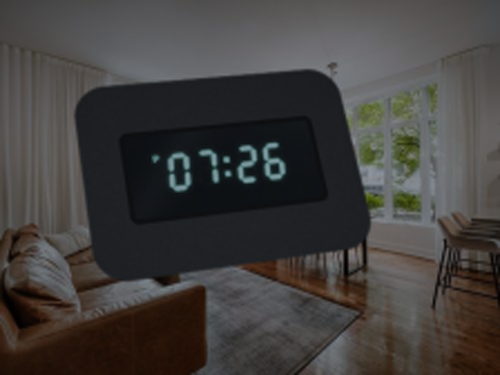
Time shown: **7:26**
